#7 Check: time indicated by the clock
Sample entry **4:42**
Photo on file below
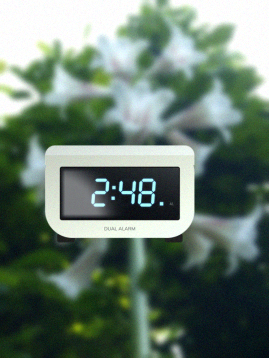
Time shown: **2:48**
